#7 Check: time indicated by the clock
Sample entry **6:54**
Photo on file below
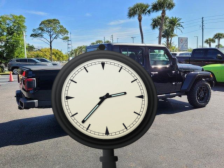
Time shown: **2:37**
